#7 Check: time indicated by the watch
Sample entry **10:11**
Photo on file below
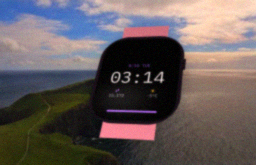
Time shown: **3:14**
